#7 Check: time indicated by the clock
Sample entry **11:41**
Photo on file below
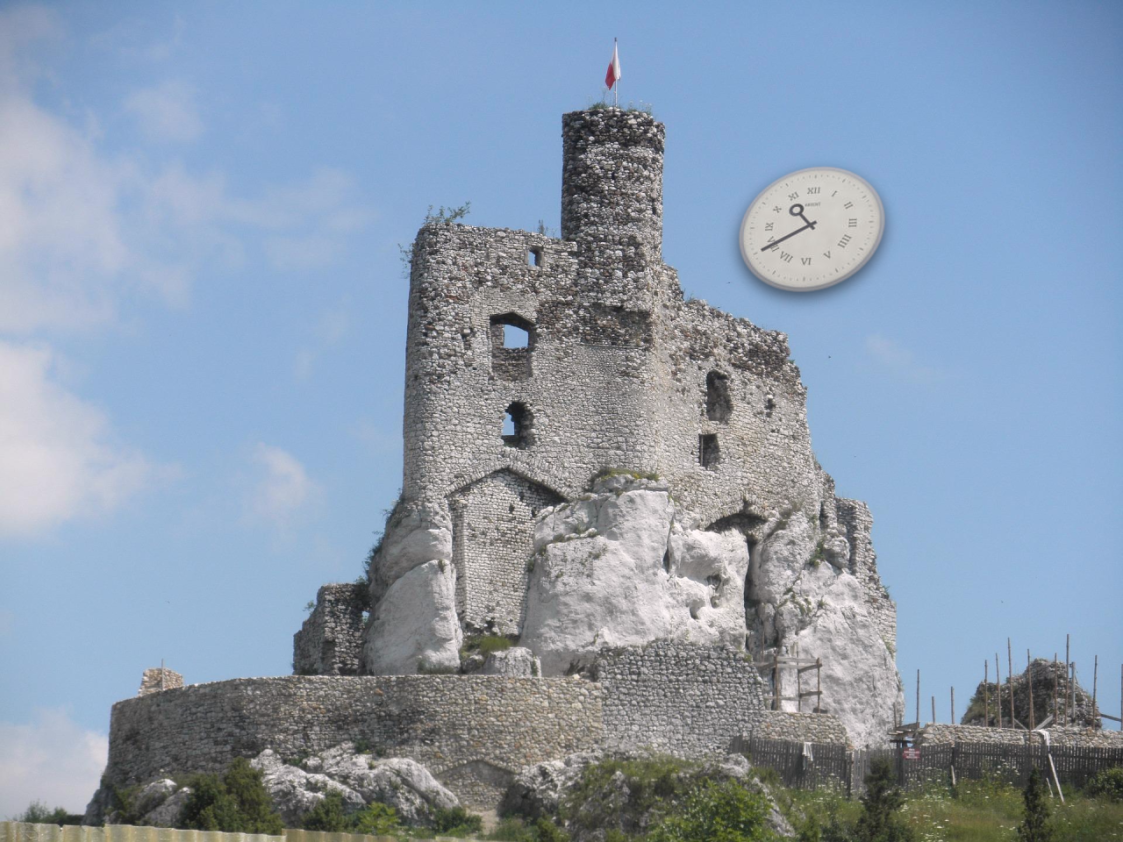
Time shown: **10:40**
